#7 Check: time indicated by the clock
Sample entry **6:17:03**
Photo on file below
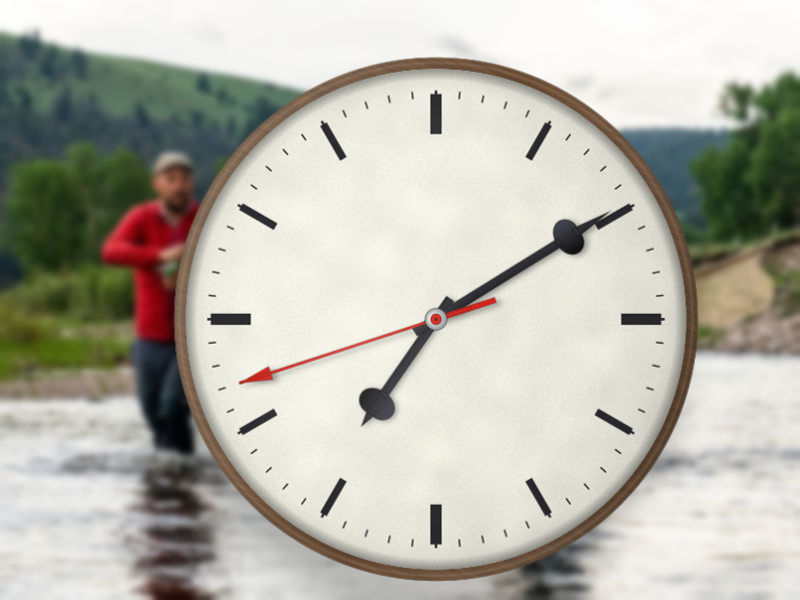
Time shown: **7:09:42**
